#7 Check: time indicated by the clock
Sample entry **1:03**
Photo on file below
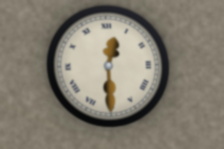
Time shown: **12:30**
